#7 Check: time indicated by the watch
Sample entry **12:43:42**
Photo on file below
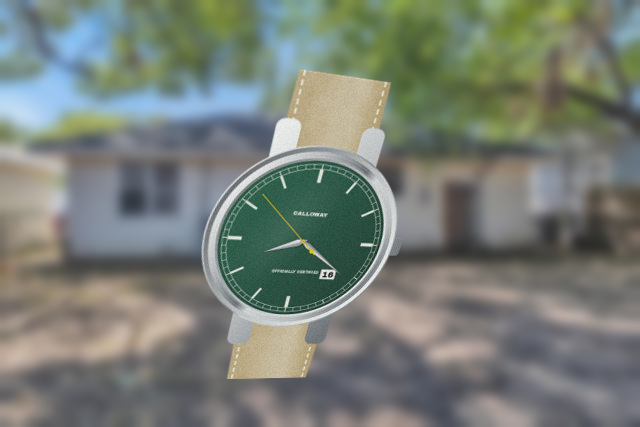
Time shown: **8:20:52**
